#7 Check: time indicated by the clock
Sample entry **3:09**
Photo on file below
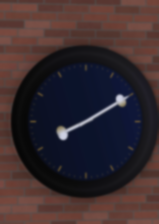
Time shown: **8:10**
